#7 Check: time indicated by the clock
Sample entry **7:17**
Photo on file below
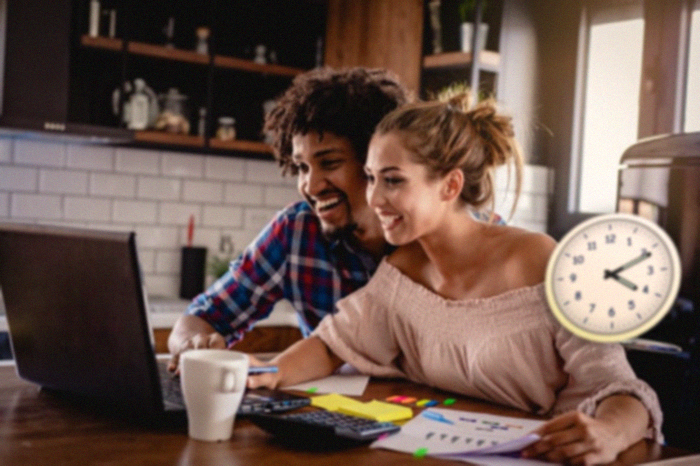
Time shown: **4:11**
